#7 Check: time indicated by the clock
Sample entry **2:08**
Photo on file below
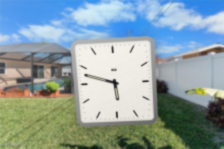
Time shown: **5:48**
